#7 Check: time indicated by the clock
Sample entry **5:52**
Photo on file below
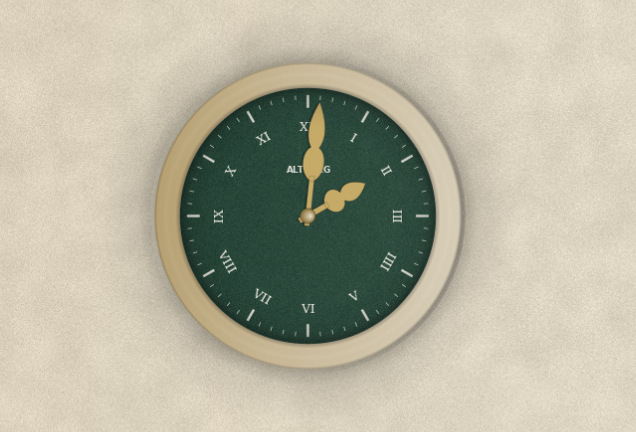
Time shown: **2:01**
